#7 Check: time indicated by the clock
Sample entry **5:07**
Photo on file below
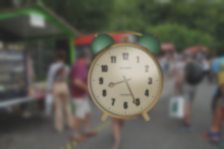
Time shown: **8:26**
